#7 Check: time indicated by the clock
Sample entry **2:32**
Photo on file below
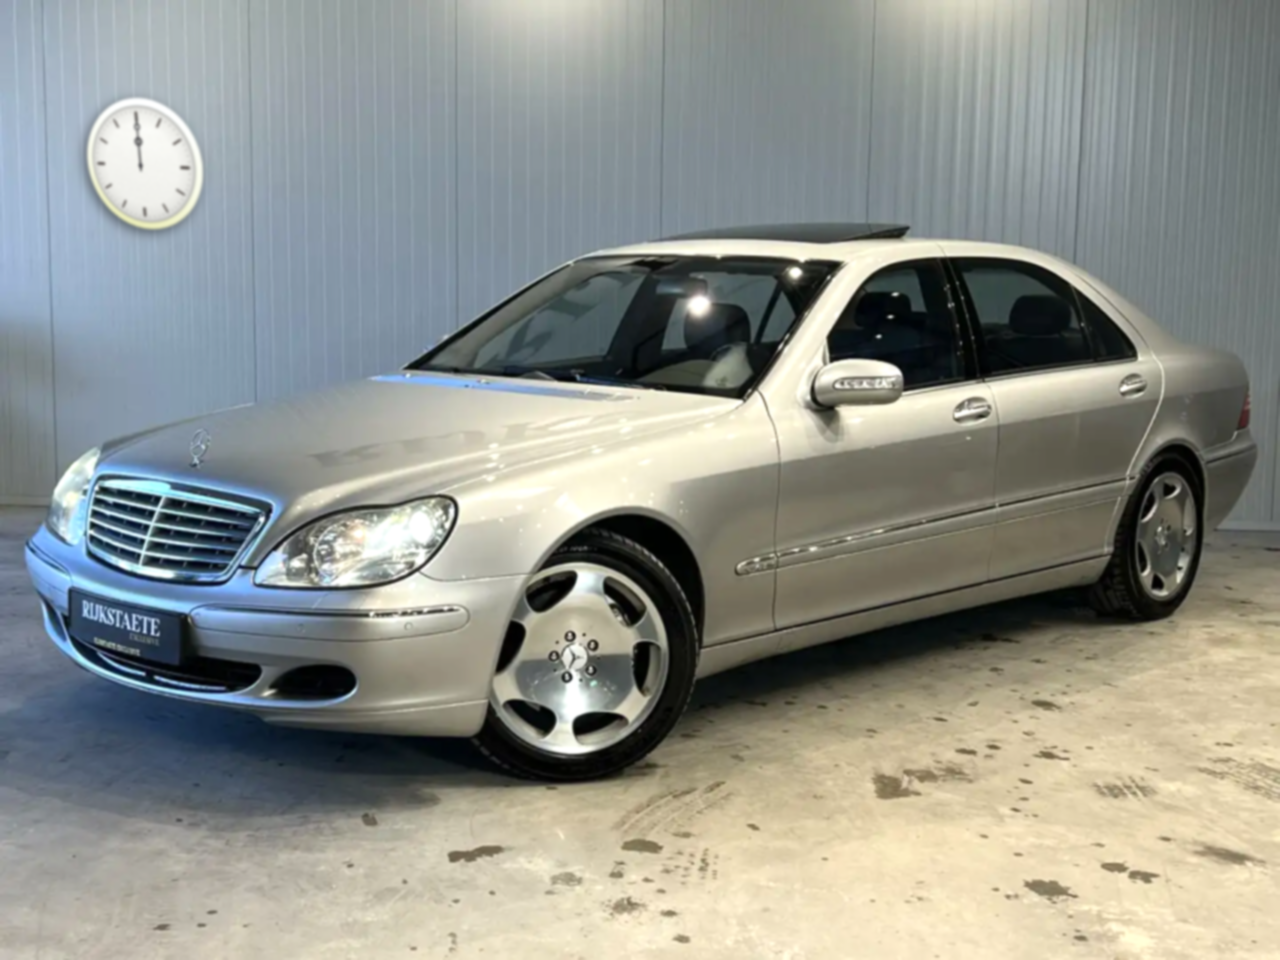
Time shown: **12:00**
